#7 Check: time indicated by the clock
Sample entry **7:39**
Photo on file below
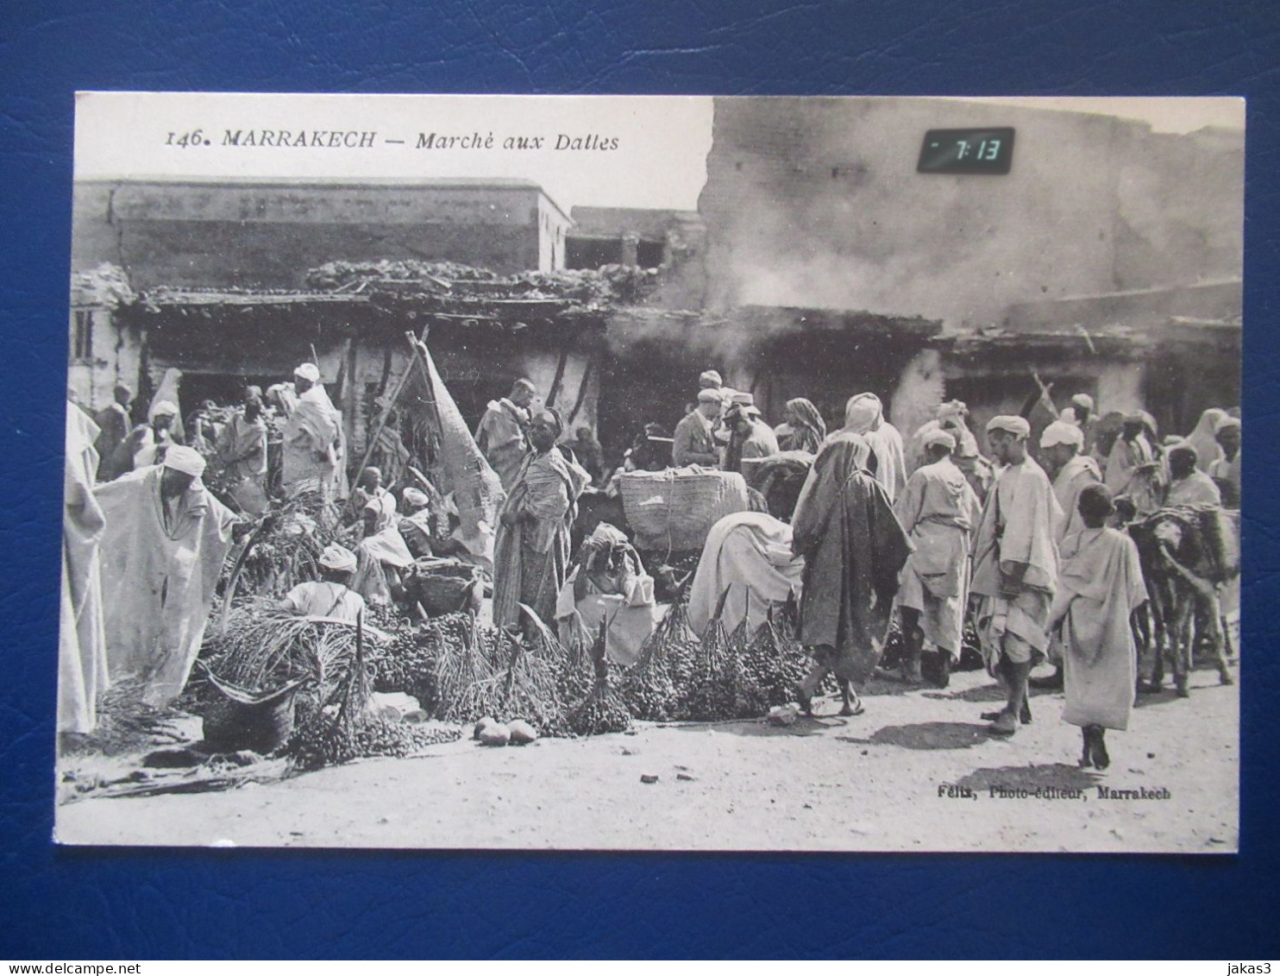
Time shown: **7:13**
